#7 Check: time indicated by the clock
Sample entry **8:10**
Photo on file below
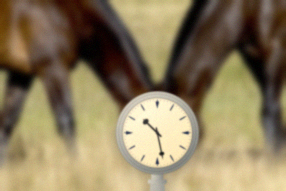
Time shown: **10:28**
